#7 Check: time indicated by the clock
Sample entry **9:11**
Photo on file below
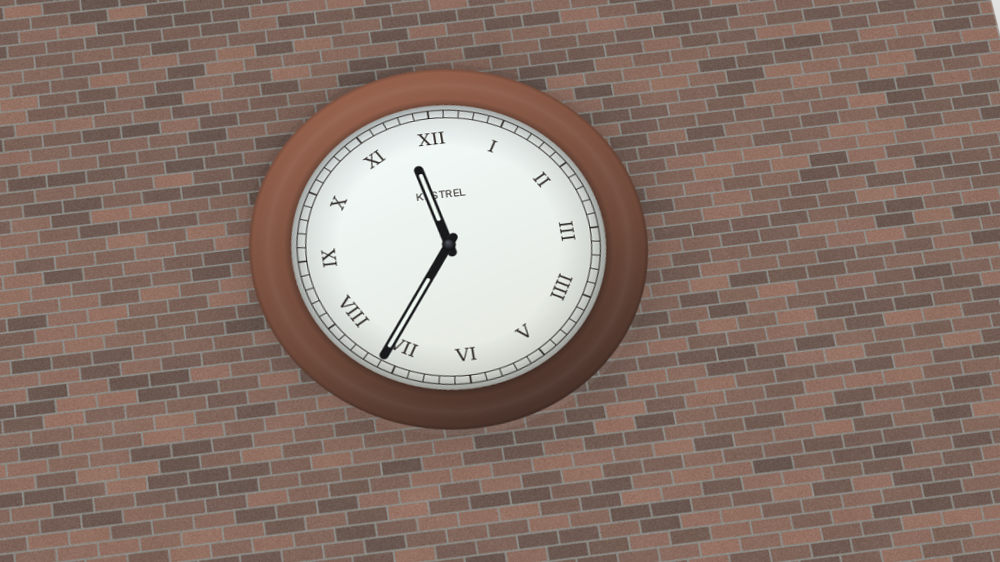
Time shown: **11:36**
